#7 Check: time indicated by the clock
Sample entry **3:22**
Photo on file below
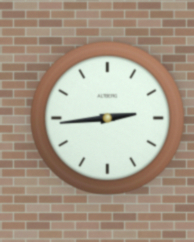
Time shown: **2:44**
